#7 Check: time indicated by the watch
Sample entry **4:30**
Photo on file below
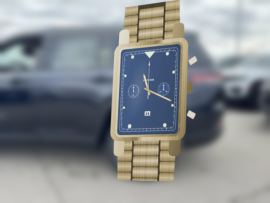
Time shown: **11:19**
